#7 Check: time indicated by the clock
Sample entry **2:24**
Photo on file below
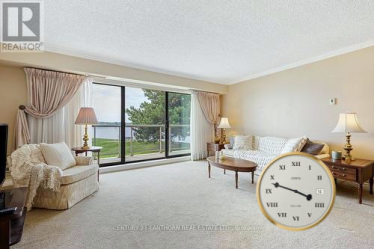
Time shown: **3:48**
